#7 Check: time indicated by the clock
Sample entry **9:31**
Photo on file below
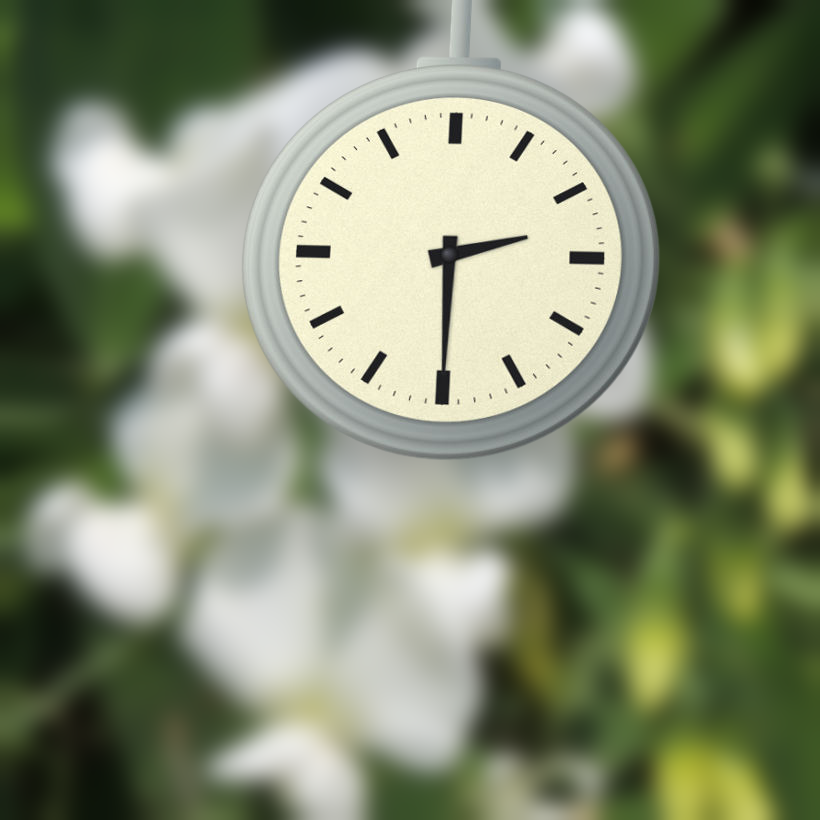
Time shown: **2:30**
